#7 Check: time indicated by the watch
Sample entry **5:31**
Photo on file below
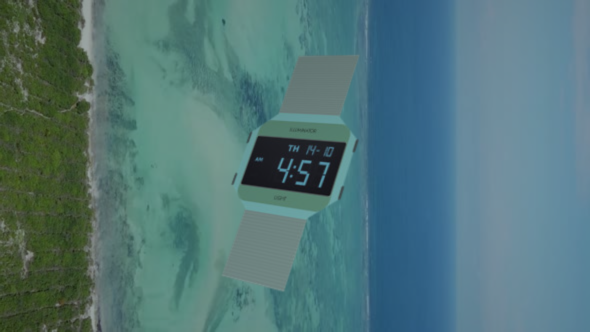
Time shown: **4:57**
